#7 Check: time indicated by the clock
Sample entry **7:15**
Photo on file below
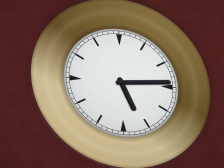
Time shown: **5:14**
